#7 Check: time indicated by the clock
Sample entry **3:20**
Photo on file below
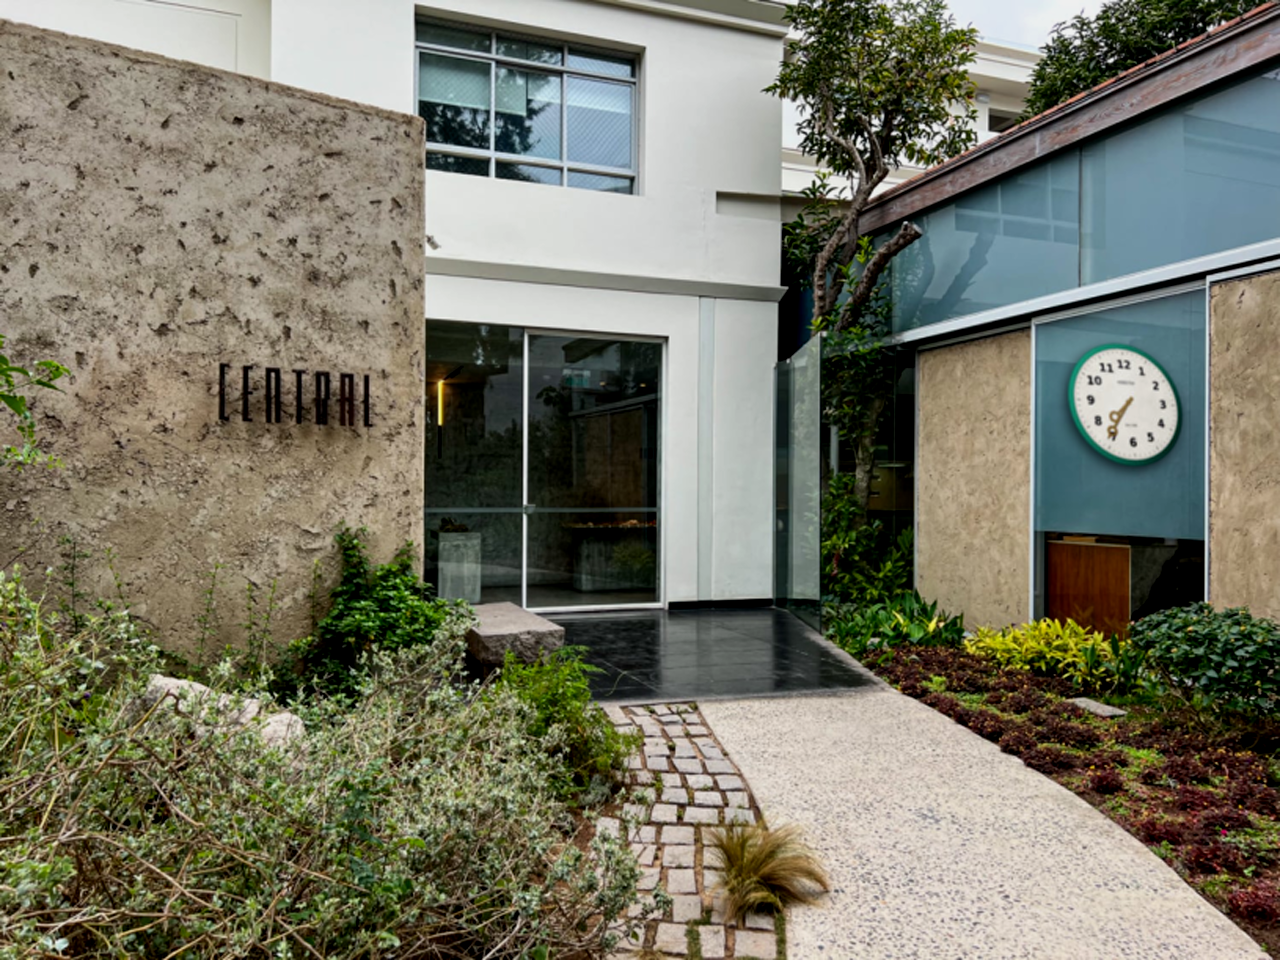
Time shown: **7:36**
